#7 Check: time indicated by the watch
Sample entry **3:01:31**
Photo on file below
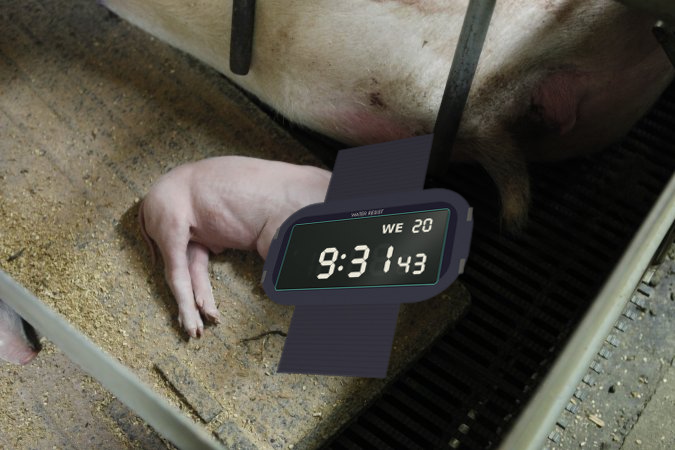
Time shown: **9:31:43**
